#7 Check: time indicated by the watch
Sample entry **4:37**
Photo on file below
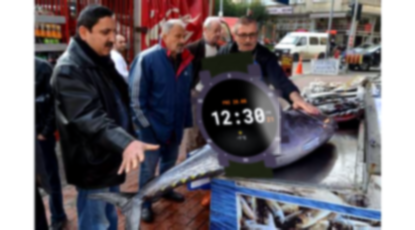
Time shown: **12:30**
